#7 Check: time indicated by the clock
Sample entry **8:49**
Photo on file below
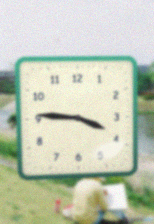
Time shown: **3:46**
